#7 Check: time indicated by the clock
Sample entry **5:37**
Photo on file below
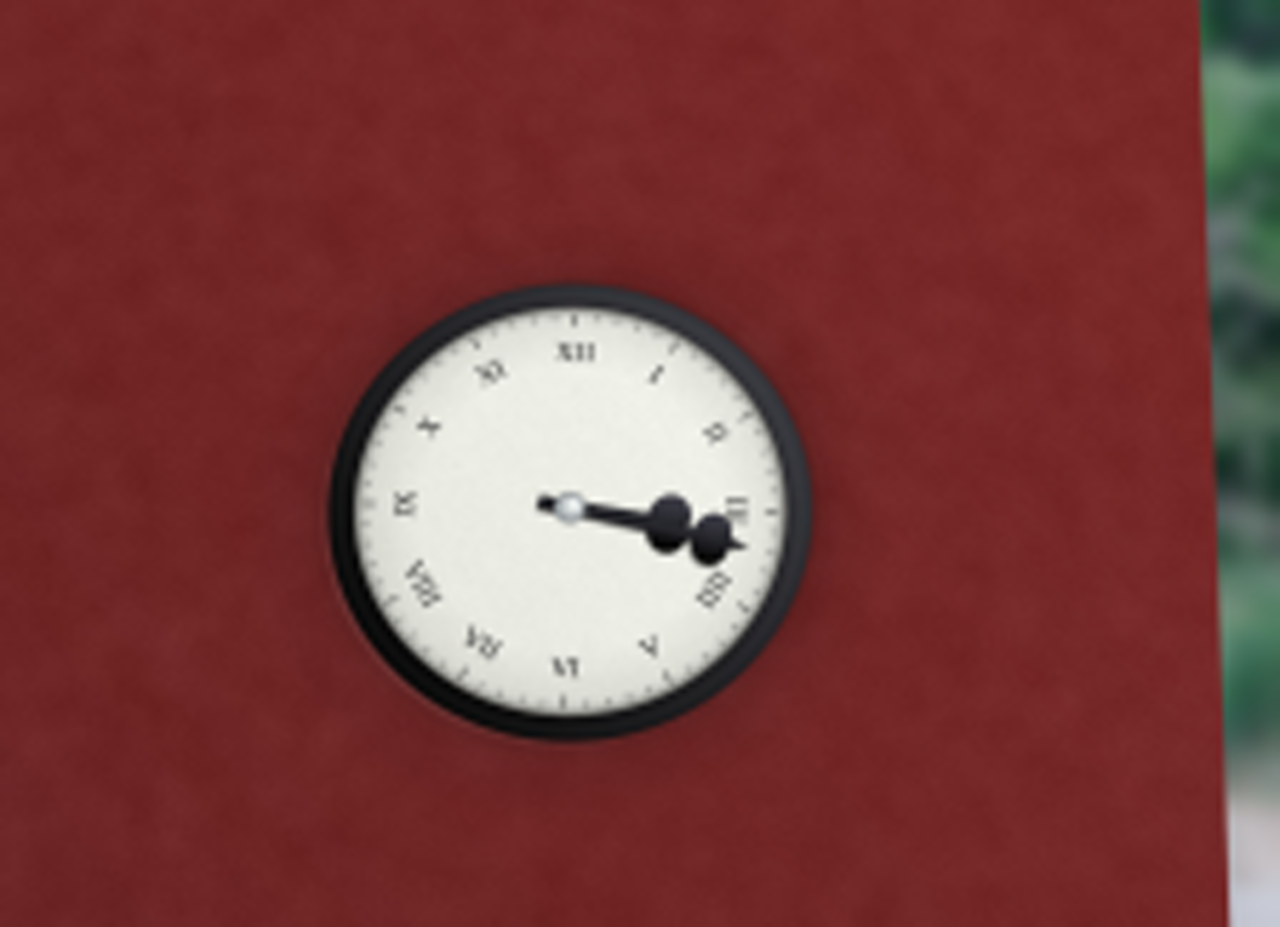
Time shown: **3:17**
